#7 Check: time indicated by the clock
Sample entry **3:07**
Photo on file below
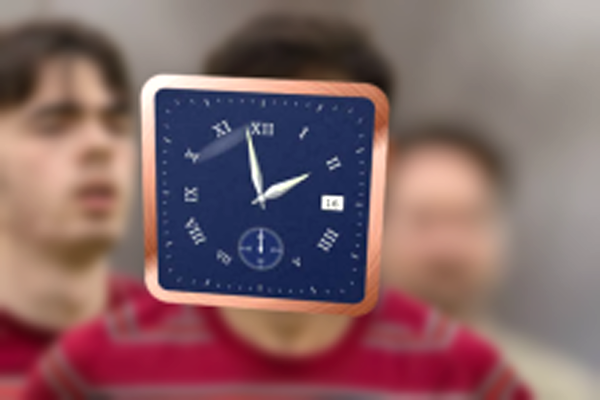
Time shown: **1:58**
